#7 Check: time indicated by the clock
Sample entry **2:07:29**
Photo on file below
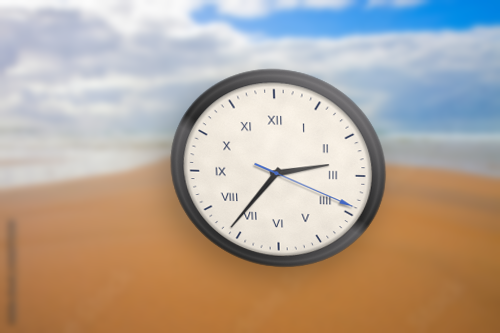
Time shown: **2:36:19**
